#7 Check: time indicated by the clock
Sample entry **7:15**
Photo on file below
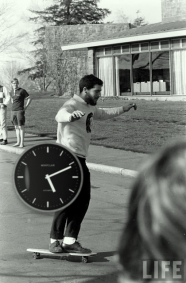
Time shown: **5:11**
